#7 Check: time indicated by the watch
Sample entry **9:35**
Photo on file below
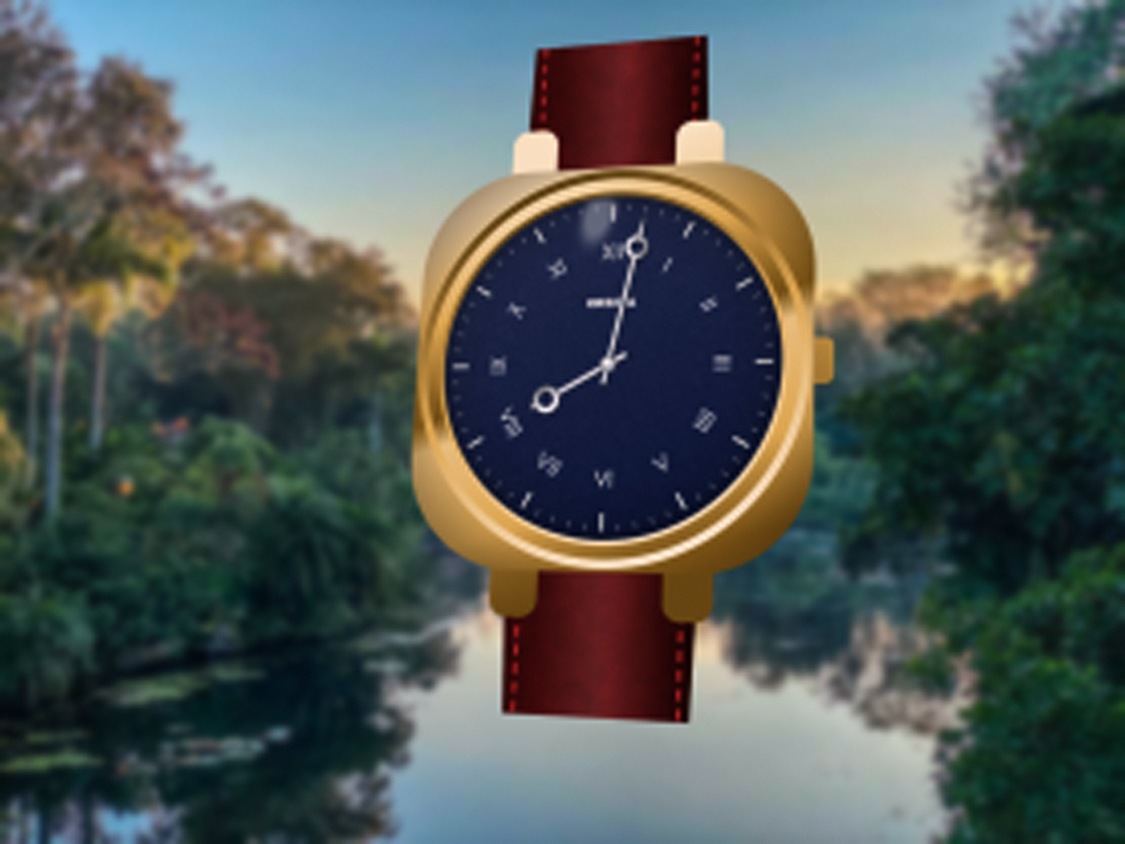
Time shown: **8:02**
